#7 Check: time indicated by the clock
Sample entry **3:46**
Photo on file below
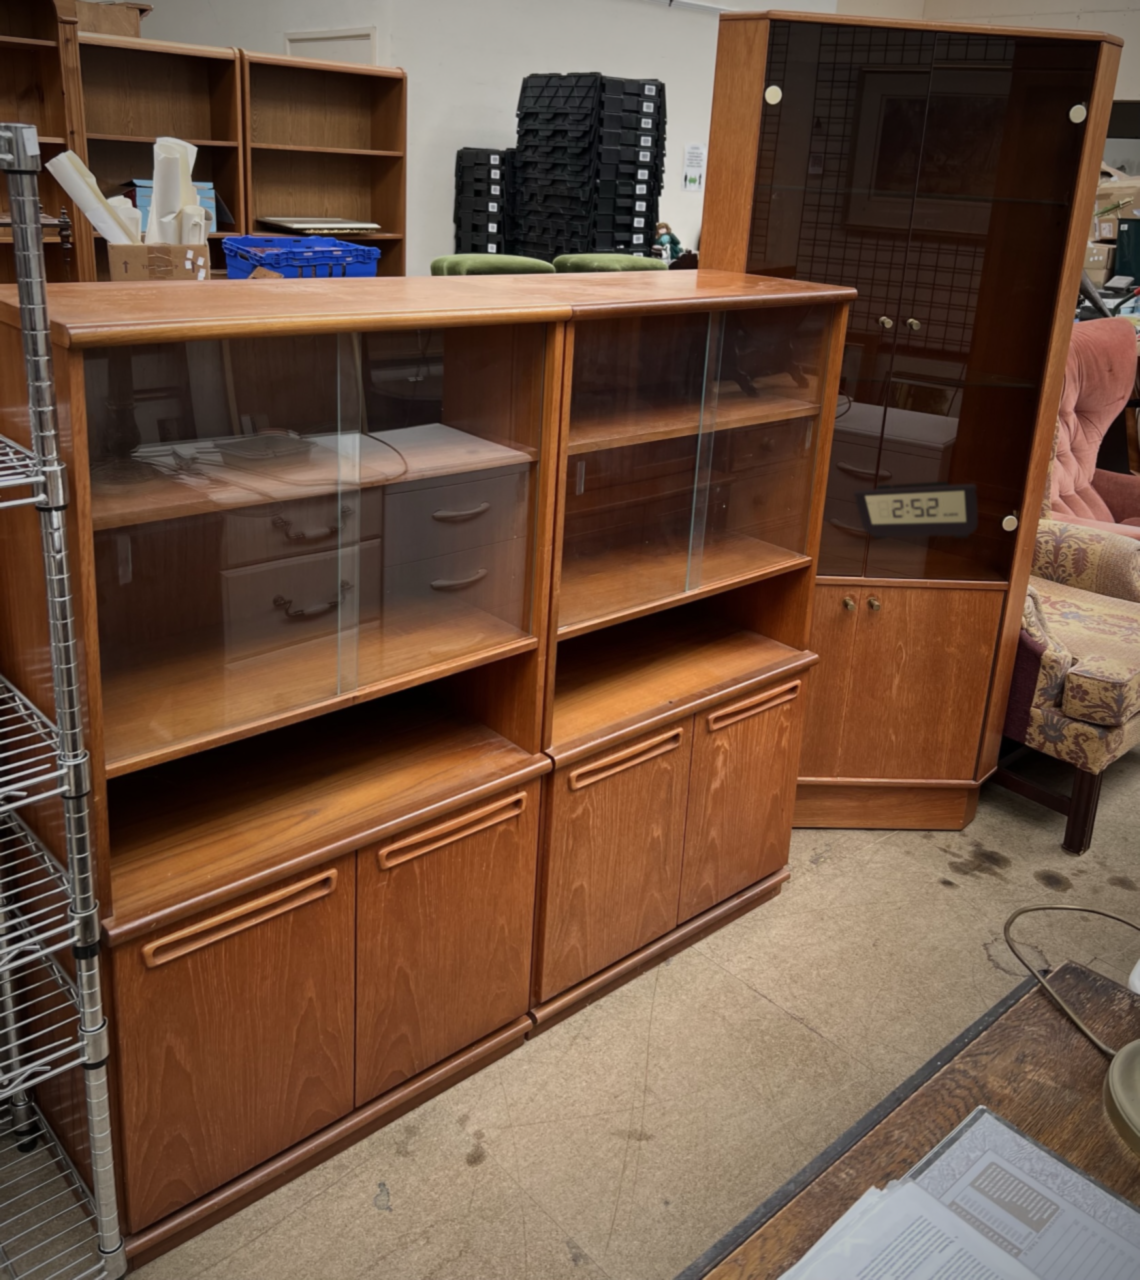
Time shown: **2:52**
